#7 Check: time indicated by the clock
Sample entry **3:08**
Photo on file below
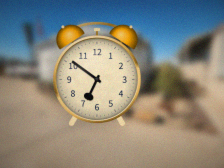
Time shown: **6:51**
